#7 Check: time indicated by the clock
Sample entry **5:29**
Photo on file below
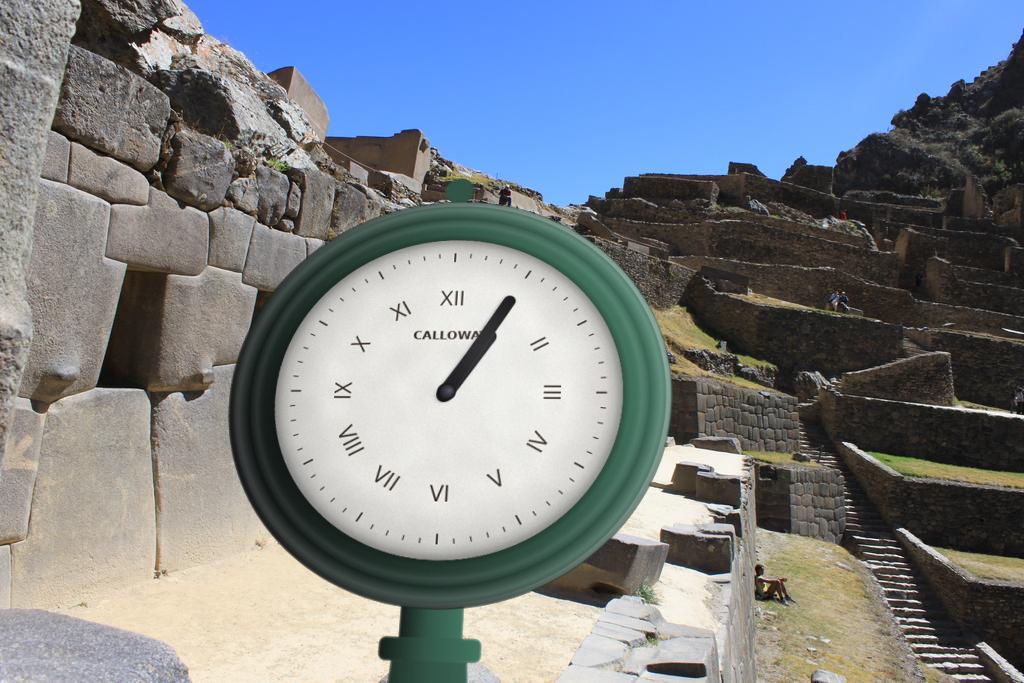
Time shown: **1:05**
